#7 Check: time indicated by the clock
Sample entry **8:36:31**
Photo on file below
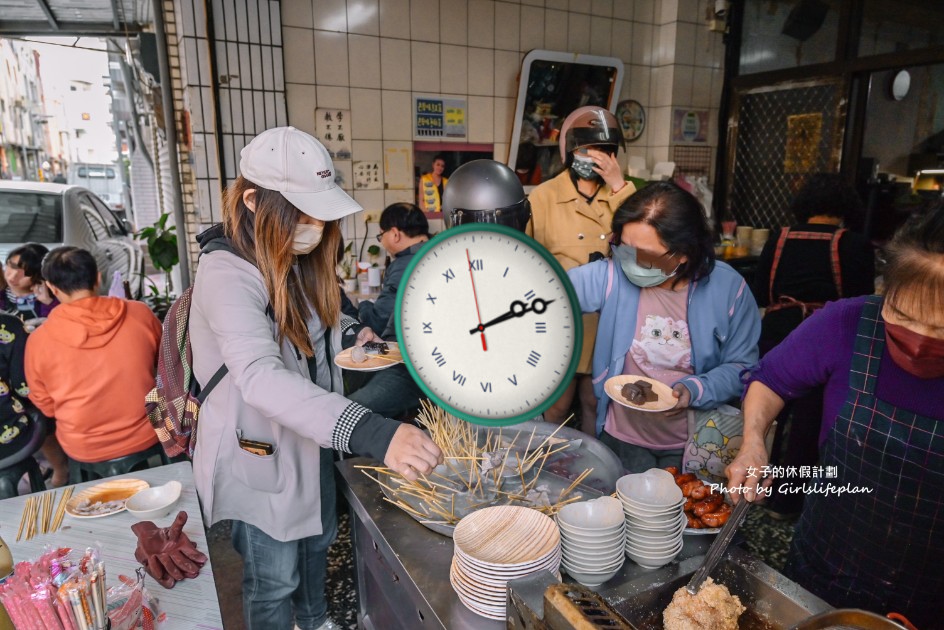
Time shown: **2:11:59**
